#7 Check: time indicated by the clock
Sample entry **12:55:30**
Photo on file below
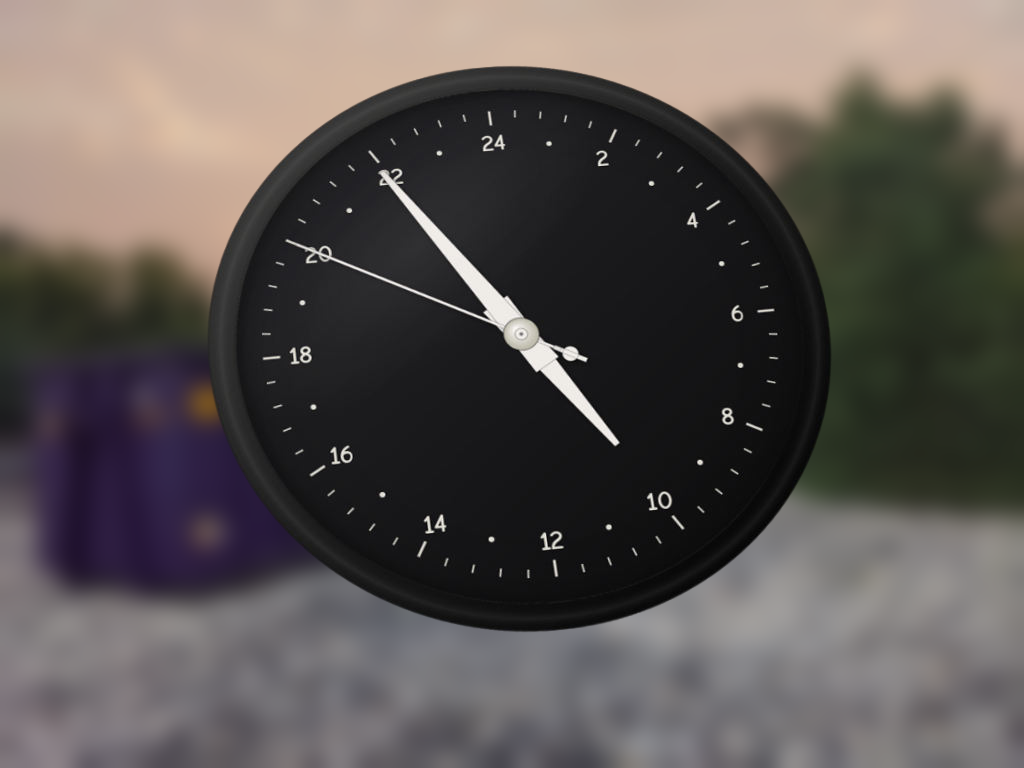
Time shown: **9:54:50**
